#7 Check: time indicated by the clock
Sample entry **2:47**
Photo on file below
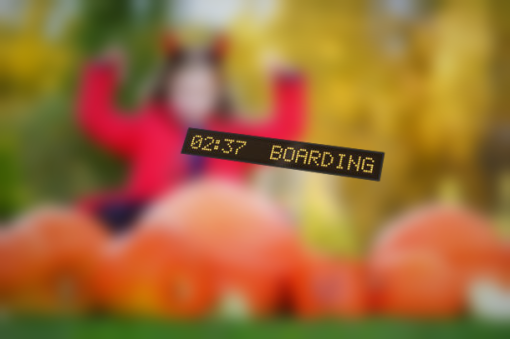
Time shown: **2:37**
